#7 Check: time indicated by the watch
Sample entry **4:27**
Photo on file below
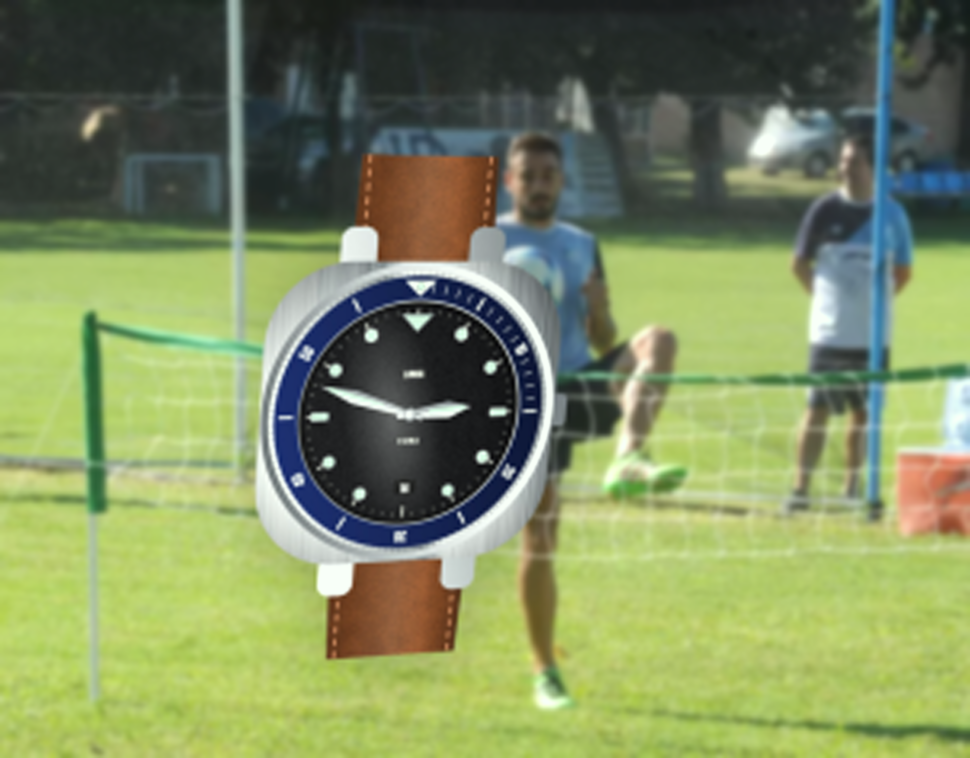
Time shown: **2:48**
